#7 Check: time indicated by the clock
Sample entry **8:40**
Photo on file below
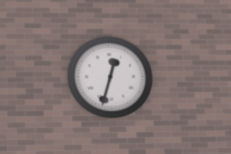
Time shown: **12:33**
